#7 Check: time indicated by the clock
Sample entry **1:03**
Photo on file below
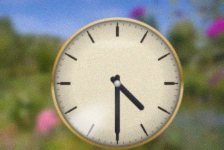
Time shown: **4:30**
